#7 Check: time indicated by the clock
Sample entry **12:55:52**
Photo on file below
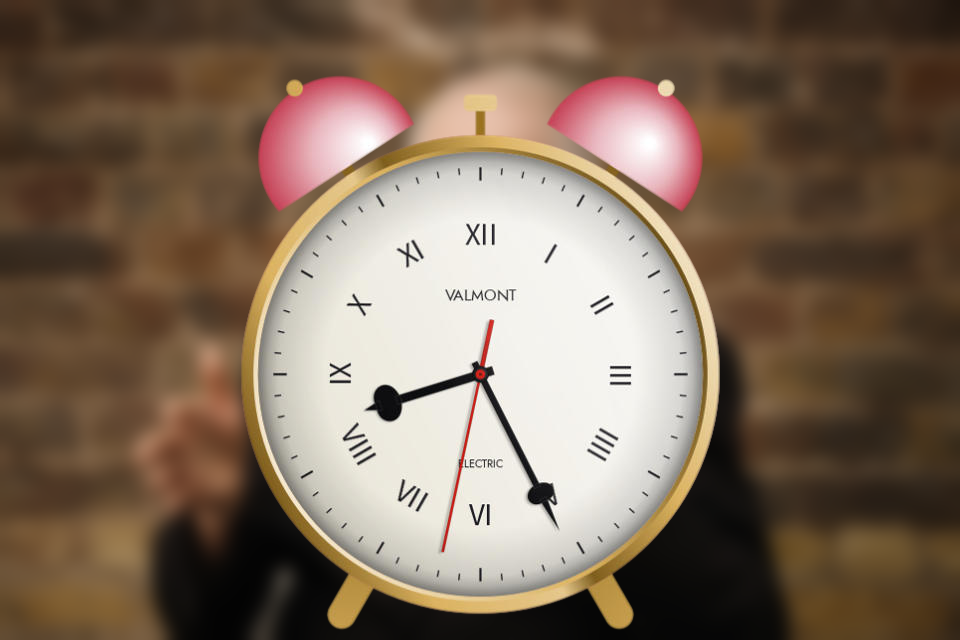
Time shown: **8:25:32**
